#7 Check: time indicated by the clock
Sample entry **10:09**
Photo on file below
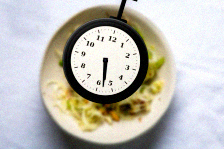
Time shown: **5:28**
